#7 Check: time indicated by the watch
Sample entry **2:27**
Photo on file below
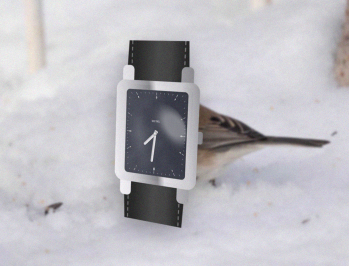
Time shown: **7:31**
